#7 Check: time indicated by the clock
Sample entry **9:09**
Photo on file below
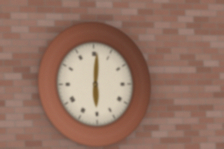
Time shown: **6:01**
